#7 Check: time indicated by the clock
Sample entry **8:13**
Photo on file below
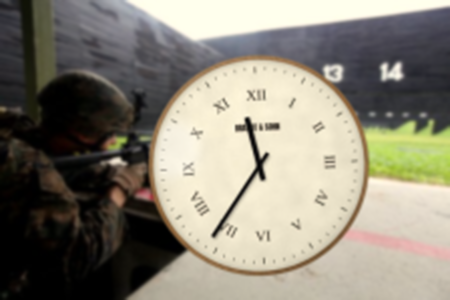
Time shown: **11:36**
